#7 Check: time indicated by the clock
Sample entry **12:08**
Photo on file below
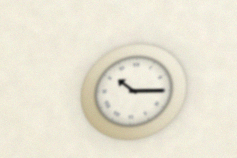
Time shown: **10:15**
